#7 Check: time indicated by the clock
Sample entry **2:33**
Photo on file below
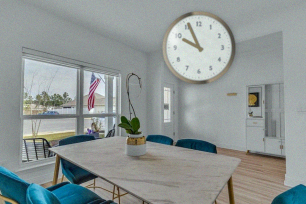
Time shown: **9:56**
